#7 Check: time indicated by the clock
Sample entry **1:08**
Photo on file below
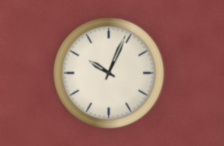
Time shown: **10:04**
